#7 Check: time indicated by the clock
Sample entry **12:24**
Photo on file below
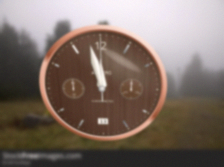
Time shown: **11:58**
